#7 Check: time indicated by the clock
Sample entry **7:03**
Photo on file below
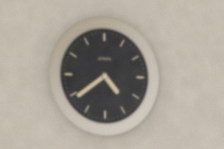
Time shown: **4:39**
